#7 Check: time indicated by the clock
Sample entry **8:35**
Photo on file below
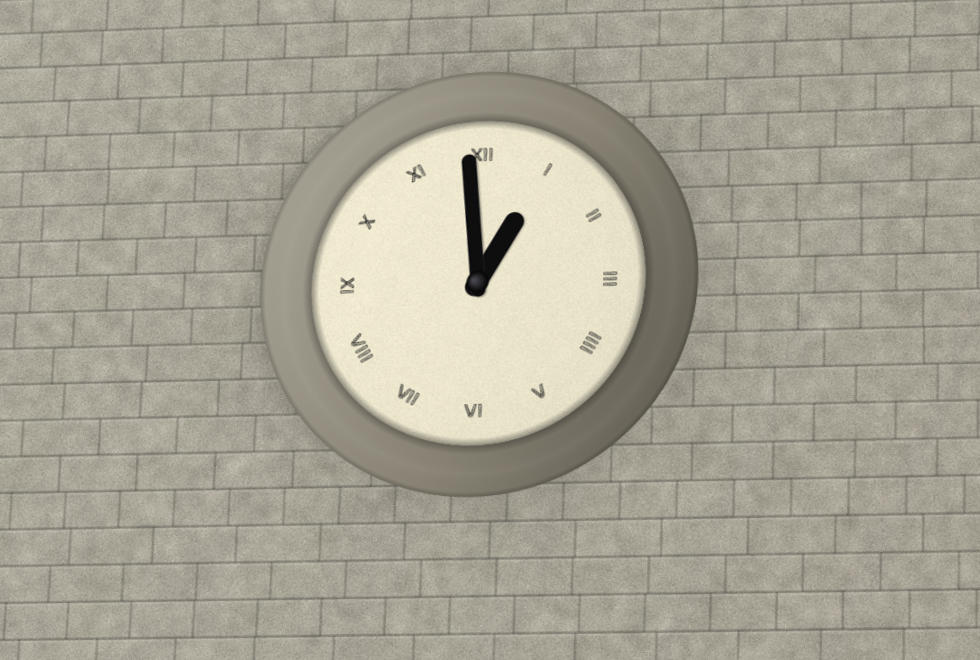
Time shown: **12:59**
